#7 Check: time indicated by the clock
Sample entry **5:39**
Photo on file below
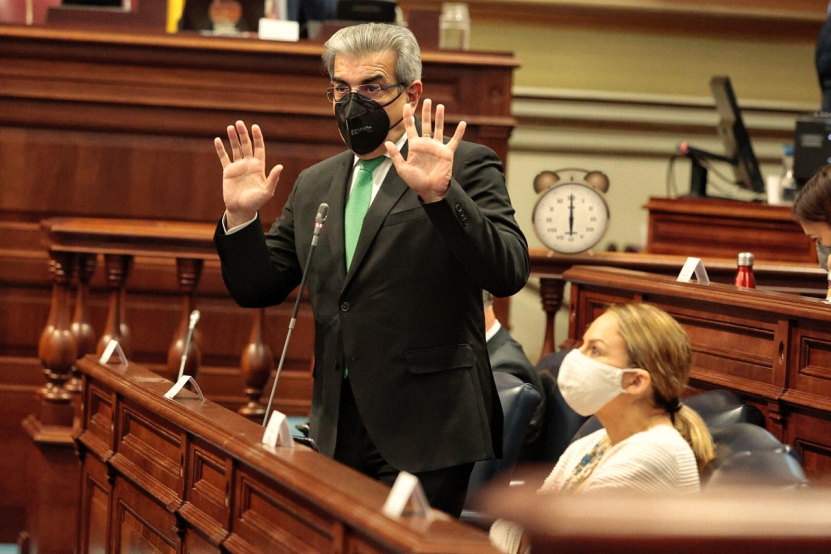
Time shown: **6:00**
